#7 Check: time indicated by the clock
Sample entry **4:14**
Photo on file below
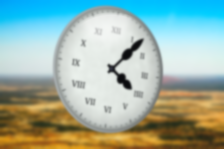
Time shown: **4:07**
